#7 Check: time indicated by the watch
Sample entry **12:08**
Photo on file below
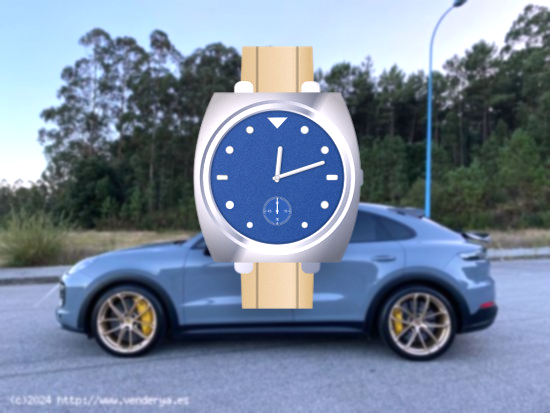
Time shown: **12:12**
